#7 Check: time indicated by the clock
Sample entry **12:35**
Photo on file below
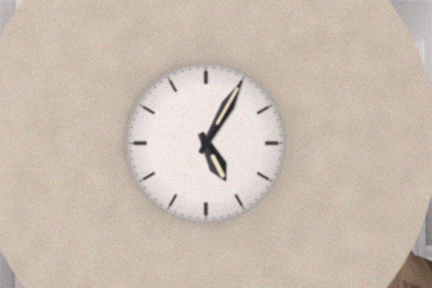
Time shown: **5:05**
